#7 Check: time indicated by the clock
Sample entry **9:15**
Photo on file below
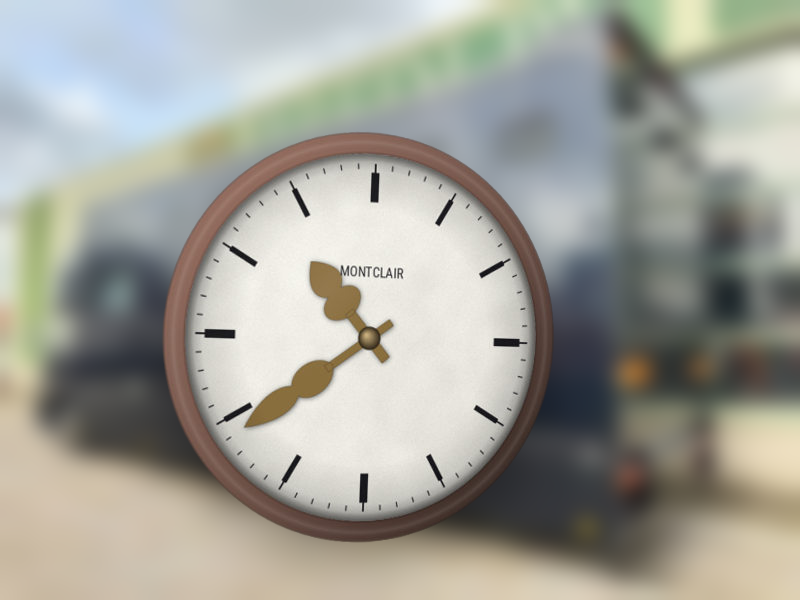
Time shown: **10:39**
